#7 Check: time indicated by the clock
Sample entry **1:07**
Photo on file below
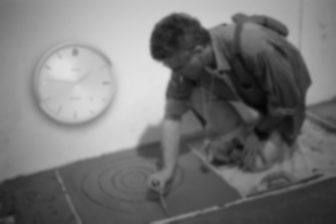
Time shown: **1:46**
